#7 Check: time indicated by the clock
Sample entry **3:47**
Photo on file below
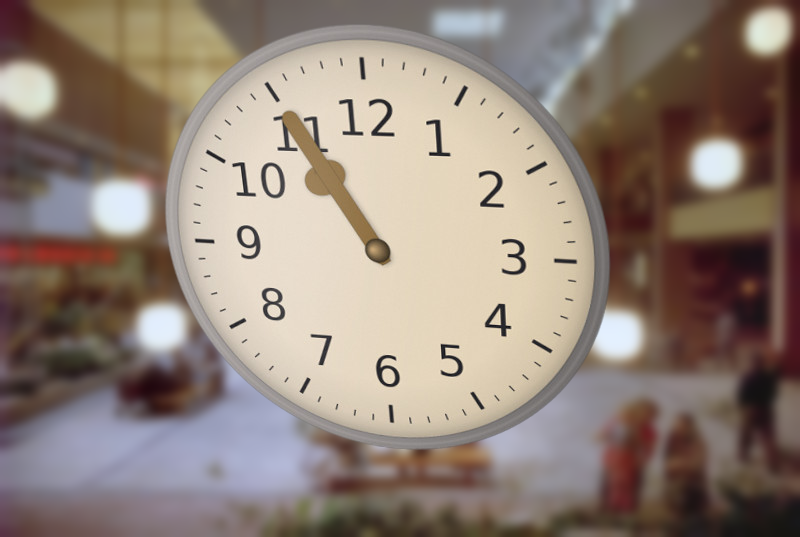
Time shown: **10:55**
